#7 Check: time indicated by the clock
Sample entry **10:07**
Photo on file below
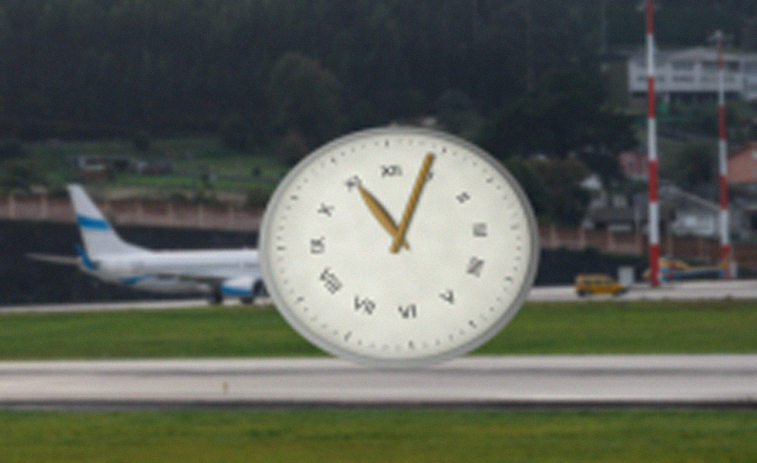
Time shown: **11:04**
